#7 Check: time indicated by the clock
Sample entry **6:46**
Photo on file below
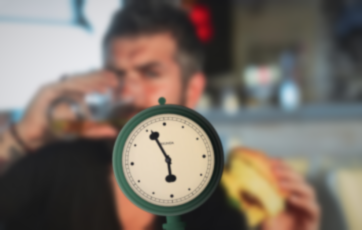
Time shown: **5:56**
